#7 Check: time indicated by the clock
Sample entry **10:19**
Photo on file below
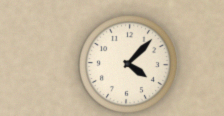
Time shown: **4:07**
